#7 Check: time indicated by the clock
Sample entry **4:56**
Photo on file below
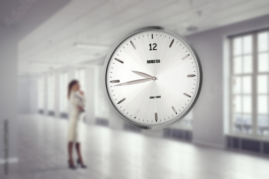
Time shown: **9:44**
